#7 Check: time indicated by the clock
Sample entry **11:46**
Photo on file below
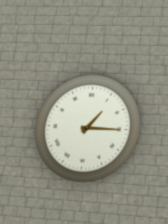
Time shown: **1:15**
